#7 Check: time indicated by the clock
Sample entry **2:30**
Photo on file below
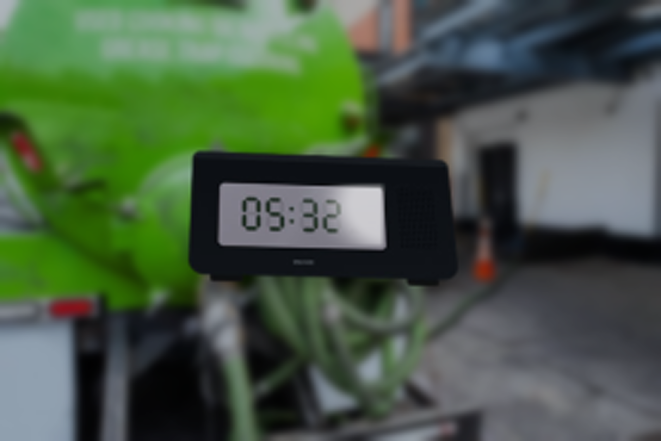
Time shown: **5:32**
